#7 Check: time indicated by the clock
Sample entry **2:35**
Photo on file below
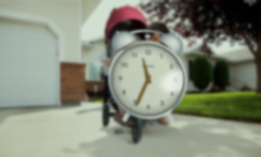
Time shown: **11:34**
